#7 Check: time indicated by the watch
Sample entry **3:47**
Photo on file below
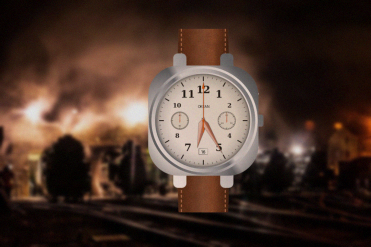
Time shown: **6:25**
